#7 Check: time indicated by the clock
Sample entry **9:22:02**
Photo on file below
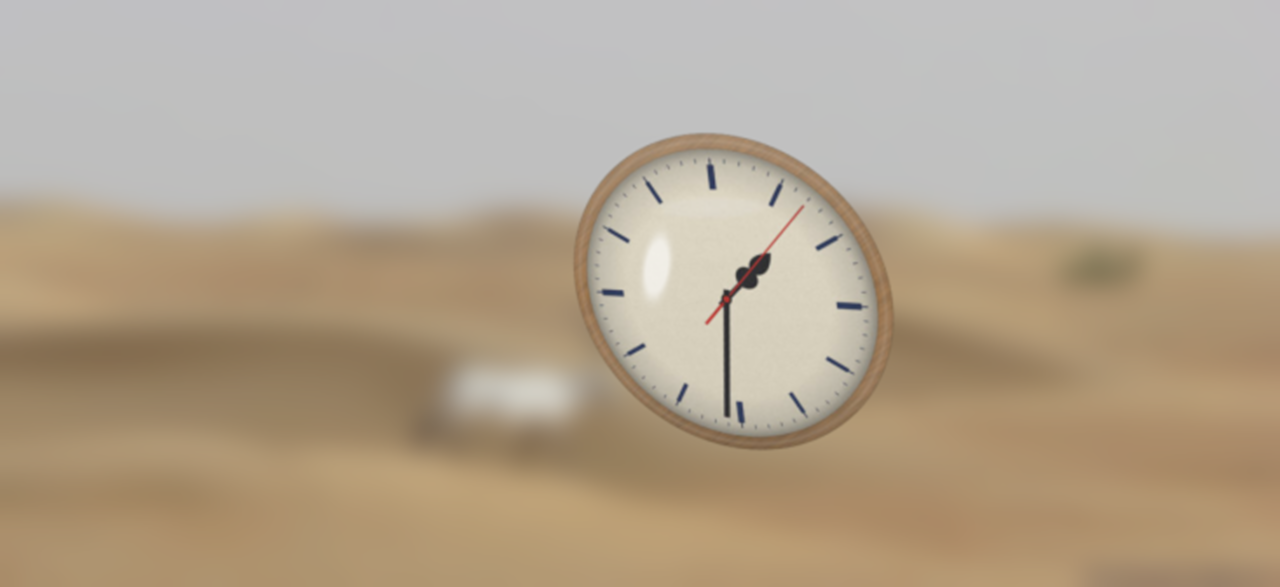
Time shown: **1:31:07**
